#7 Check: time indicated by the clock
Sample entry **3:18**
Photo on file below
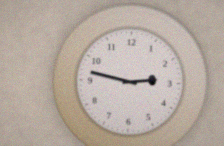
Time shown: **2:47**
